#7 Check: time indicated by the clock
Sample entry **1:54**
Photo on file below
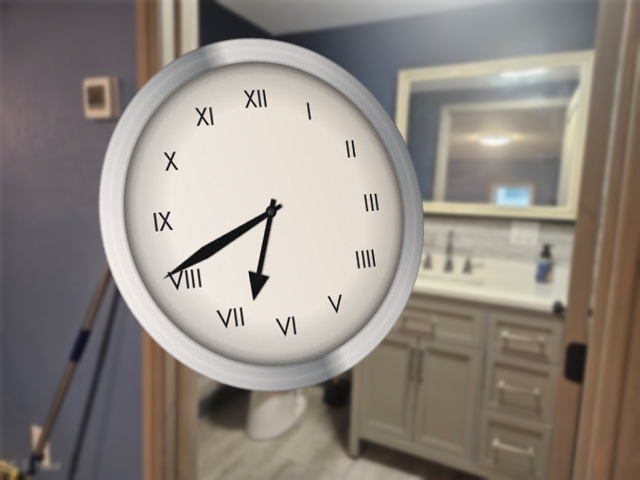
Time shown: **6:41**
